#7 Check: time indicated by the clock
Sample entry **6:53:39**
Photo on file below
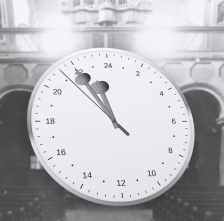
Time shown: **22:54:53**
